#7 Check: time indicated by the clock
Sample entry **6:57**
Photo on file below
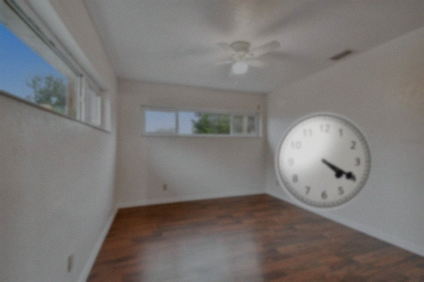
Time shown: **4:20**
